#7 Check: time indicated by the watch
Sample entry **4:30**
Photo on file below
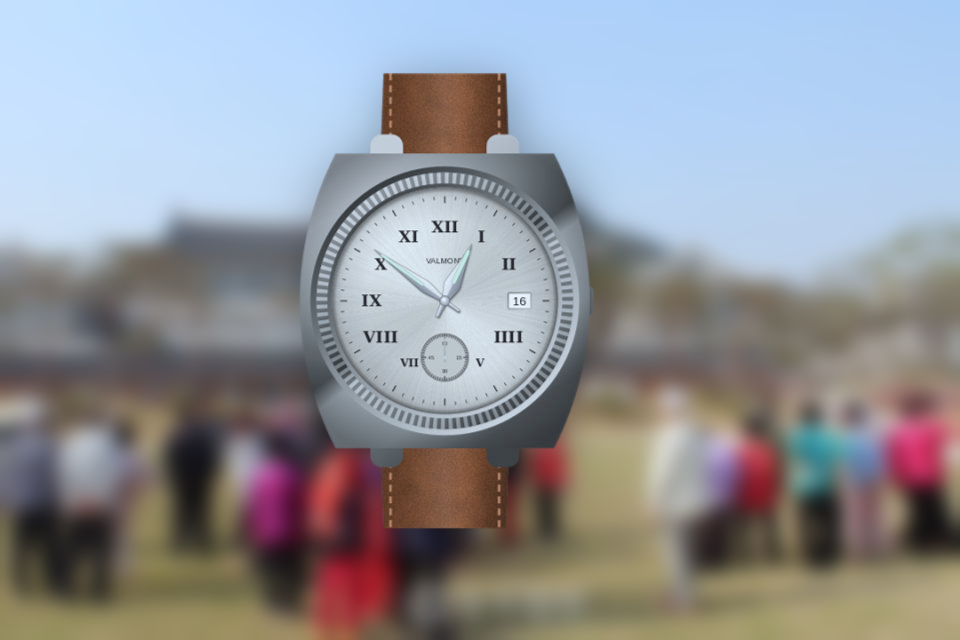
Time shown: **12:51**
